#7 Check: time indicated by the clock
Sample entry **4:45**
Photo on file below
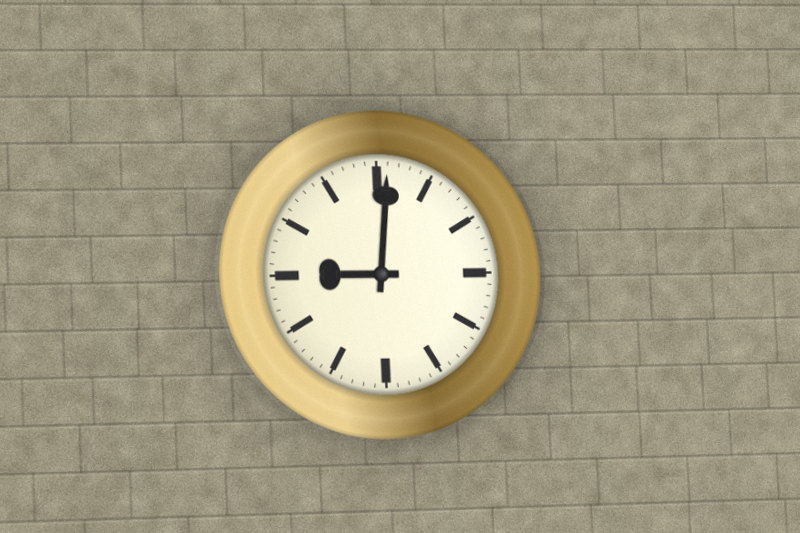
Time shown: **9:01**
